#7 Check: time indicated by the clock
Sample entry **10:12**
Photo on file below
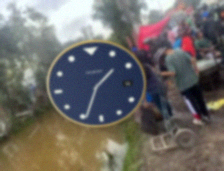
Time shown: **1:34**
